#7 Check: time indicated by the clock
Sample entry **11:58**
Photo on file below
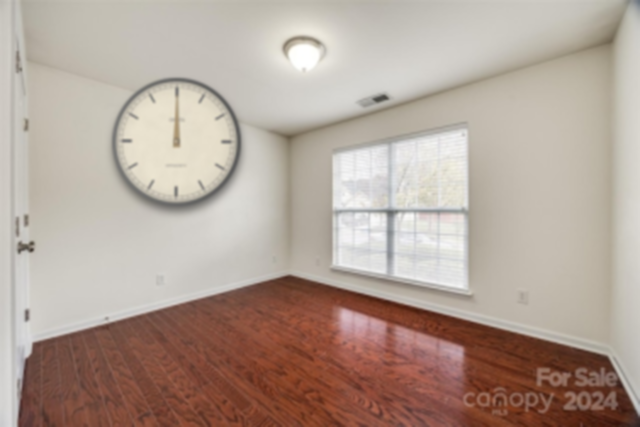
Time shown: **12:00**
